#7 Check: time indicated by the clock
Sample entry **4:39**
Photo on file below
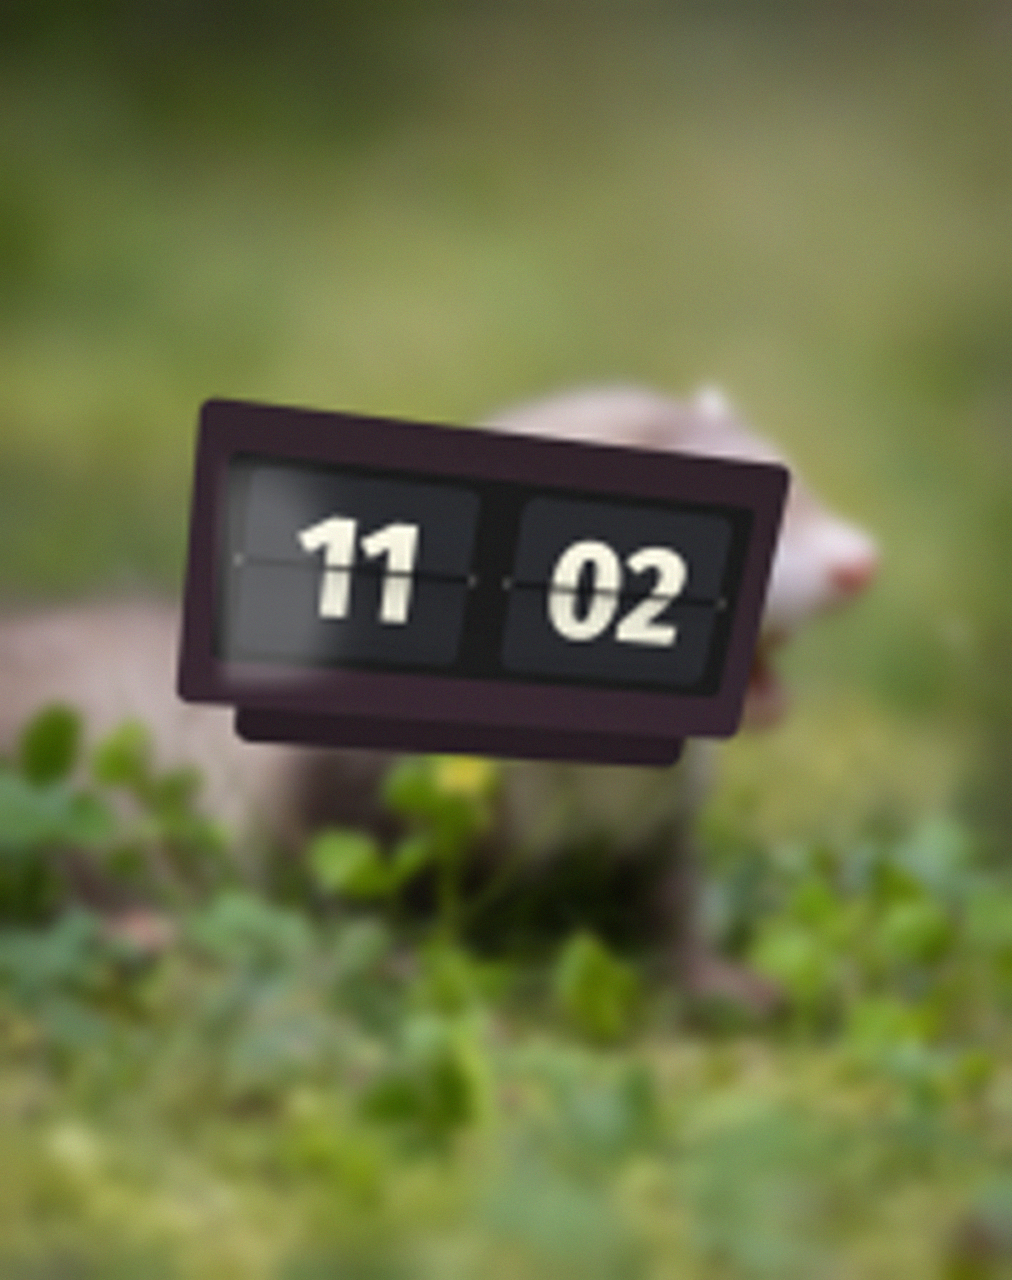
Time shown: **11:02**
